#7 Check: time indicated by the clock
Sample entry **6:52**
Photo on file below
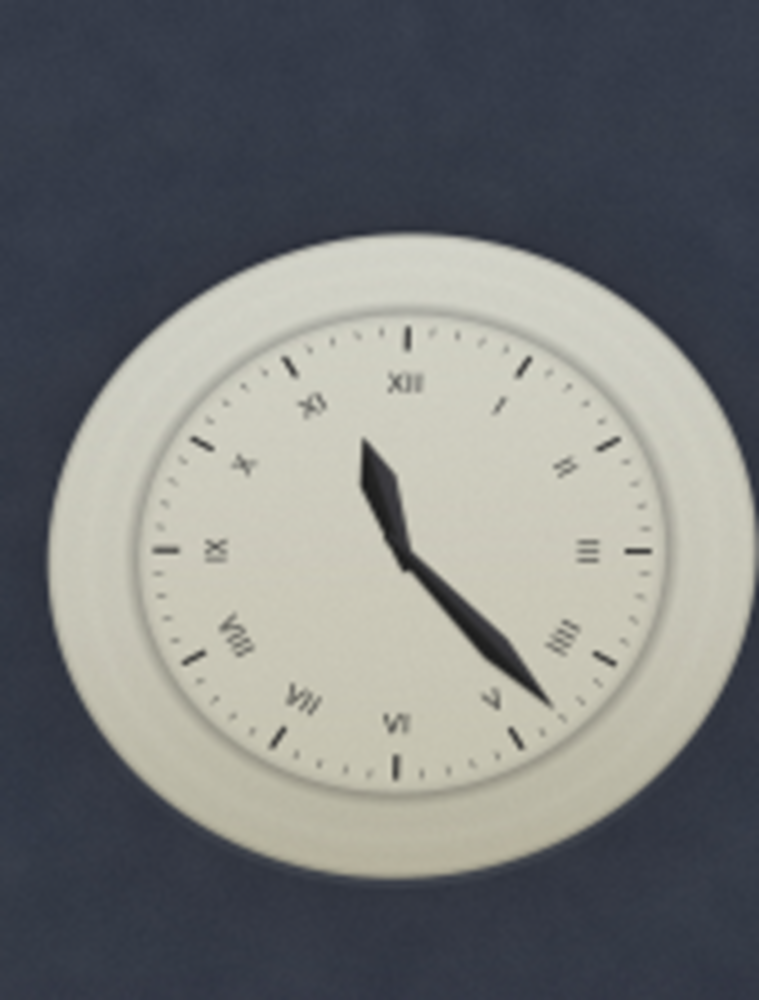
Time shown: **11:23**
